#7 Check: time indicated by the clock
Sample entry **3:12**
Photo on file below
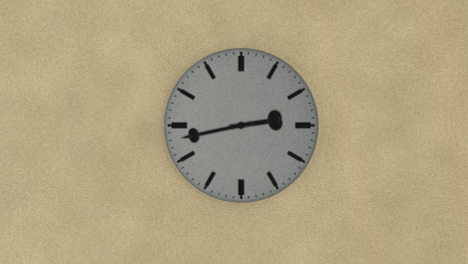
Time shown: **2:43**
